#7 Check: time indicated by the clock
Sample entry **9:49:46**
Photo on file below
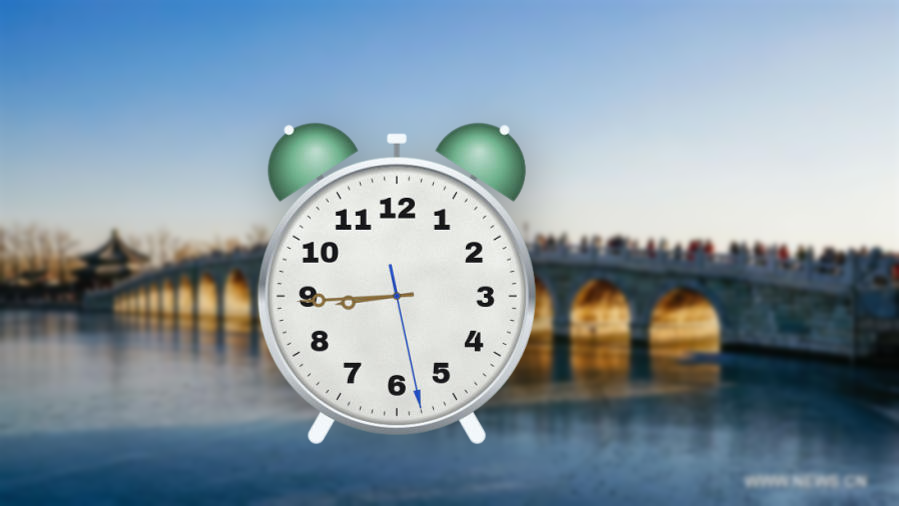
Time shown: **8:44:28**
